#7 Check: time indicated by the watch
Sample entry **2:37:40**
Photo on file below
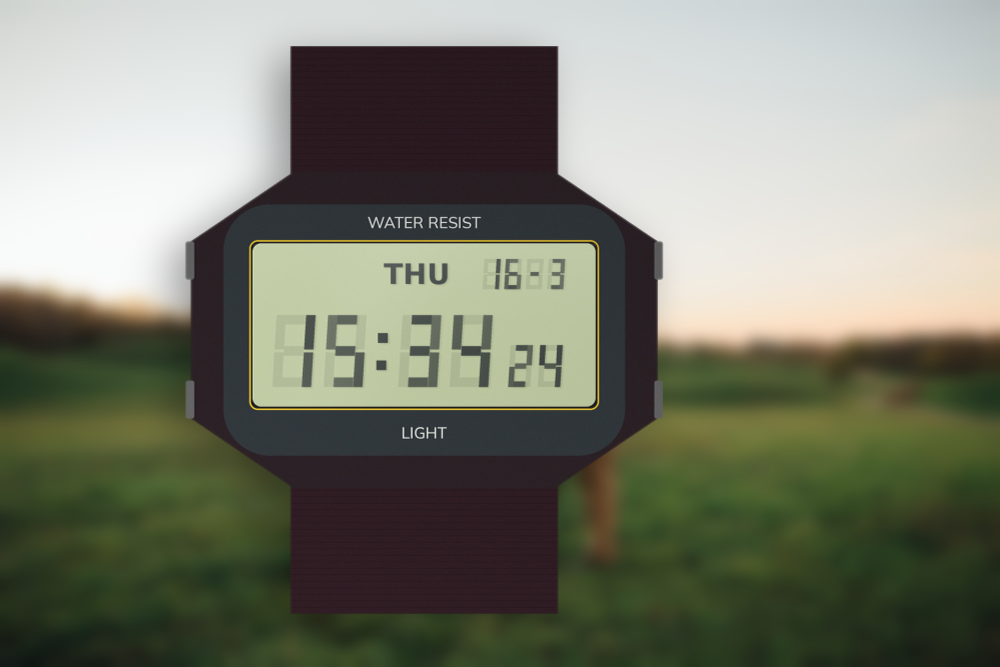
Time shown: **15:34:24**
